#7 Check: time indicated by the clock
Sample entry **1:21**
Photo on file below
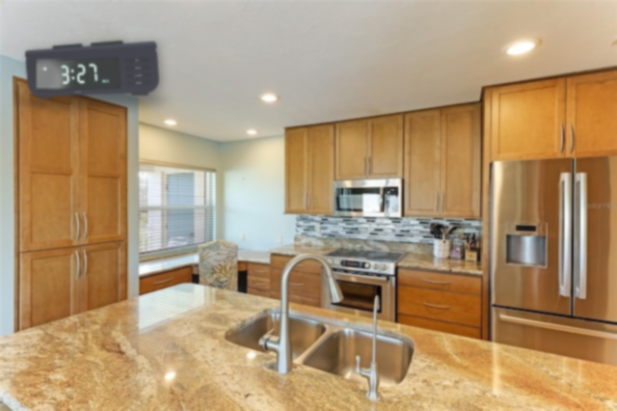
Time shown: **3:27**
